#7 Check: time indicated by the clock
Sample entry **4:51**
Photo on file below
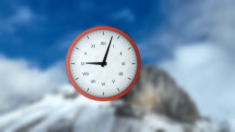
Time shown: **9:03**
